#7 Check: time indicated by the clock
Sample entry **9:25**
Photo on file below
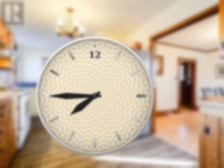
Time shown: **7:45**
